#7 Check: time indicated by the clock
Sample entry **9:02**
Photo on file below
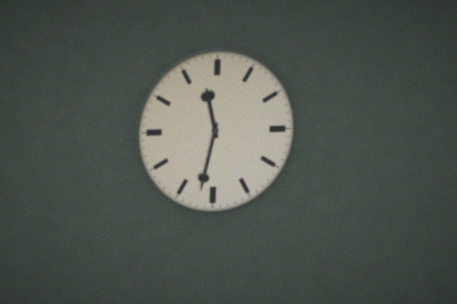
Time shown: **11:32**
